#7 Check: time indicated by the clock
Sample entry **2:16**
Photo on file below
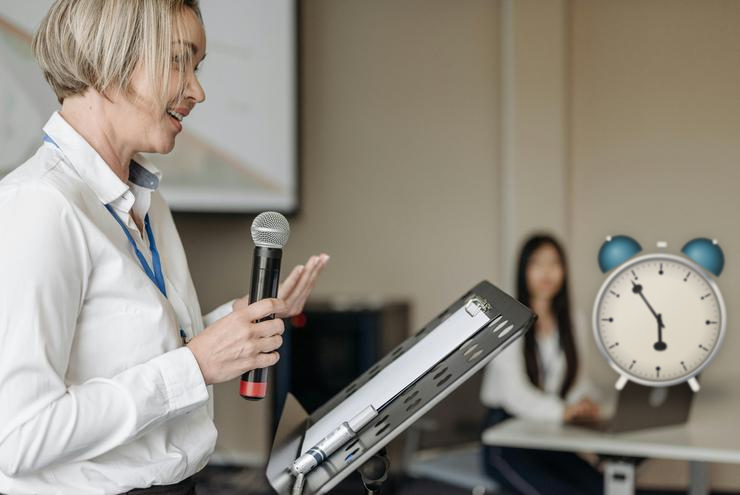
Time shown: **5:54**
